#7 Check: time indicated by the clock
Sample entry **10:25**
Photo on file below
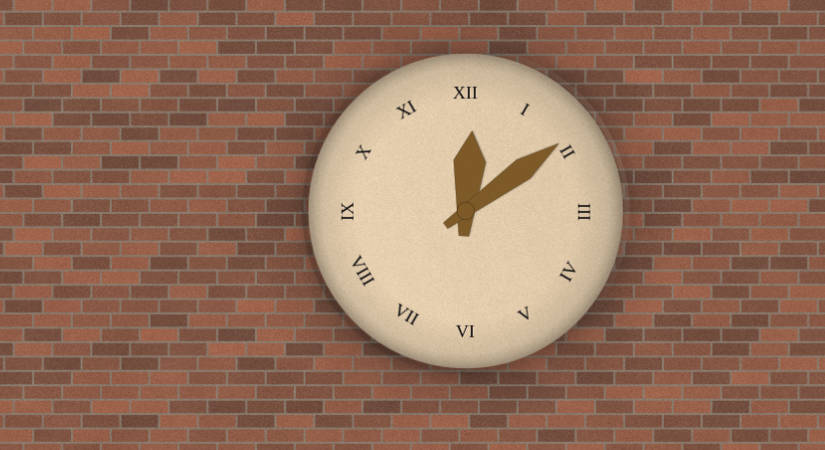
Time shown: **12:09**
